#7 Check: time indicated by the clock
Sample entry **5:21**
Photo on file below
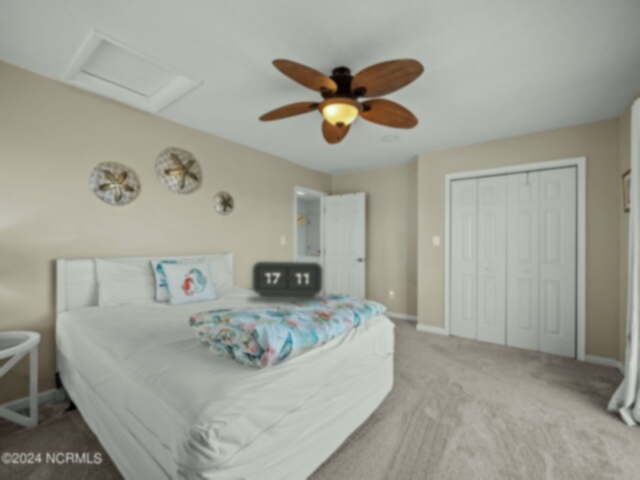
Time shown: **17:11**
